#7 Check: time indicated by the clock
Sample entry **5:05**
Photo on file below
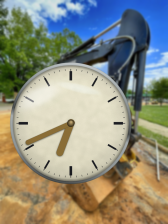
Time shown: **6:41**
